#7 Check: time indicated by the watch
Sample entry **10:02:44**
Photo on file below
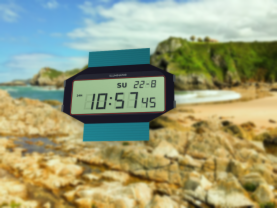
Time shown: **10:57:45**
